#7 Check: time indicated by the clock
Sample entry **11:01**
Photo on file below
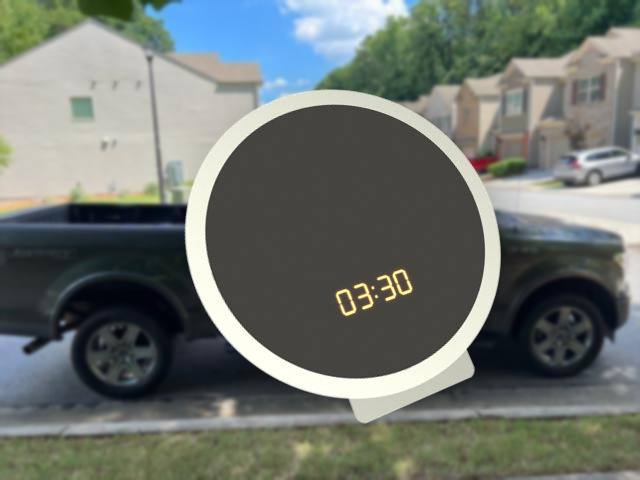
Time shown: **3:30**
